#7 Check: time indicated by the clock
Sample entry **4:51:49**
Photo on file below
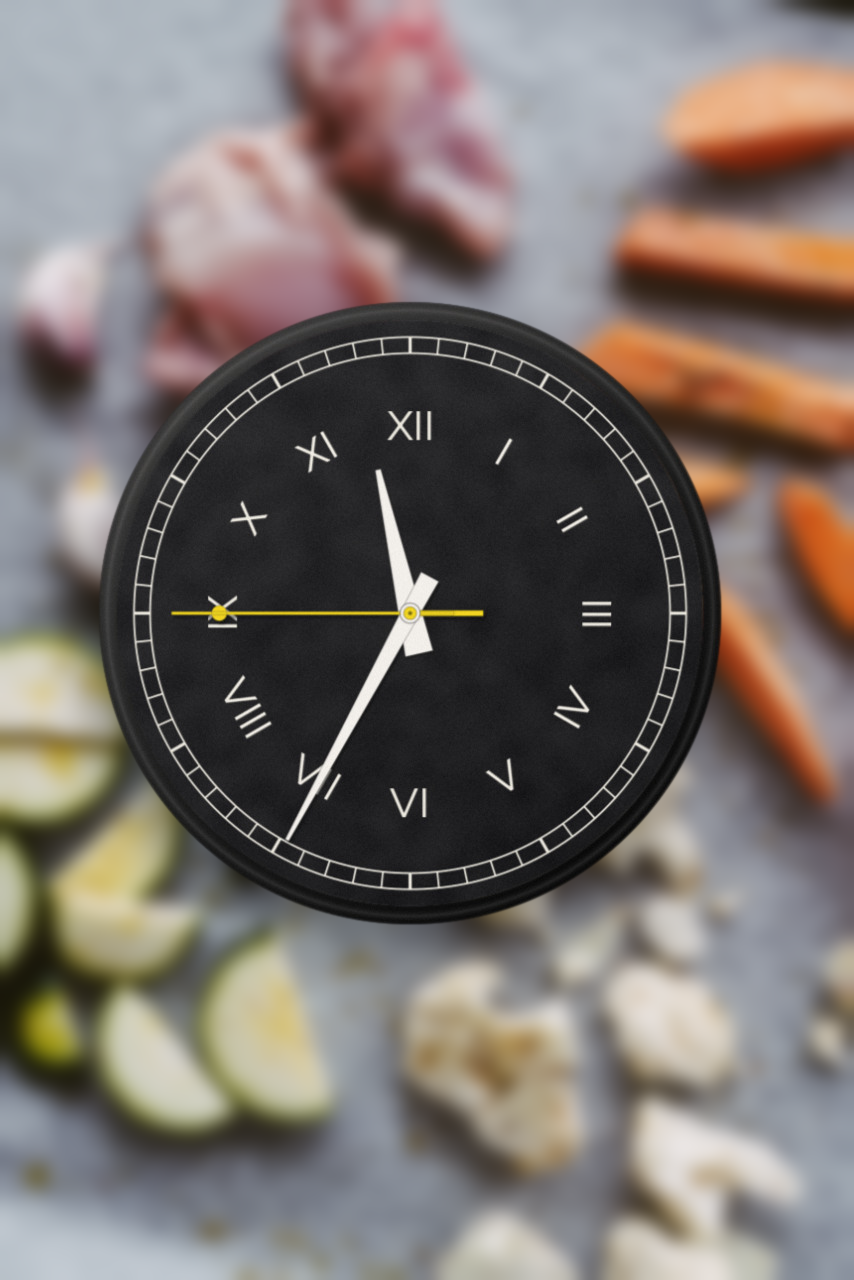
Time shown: **11:34:45**
